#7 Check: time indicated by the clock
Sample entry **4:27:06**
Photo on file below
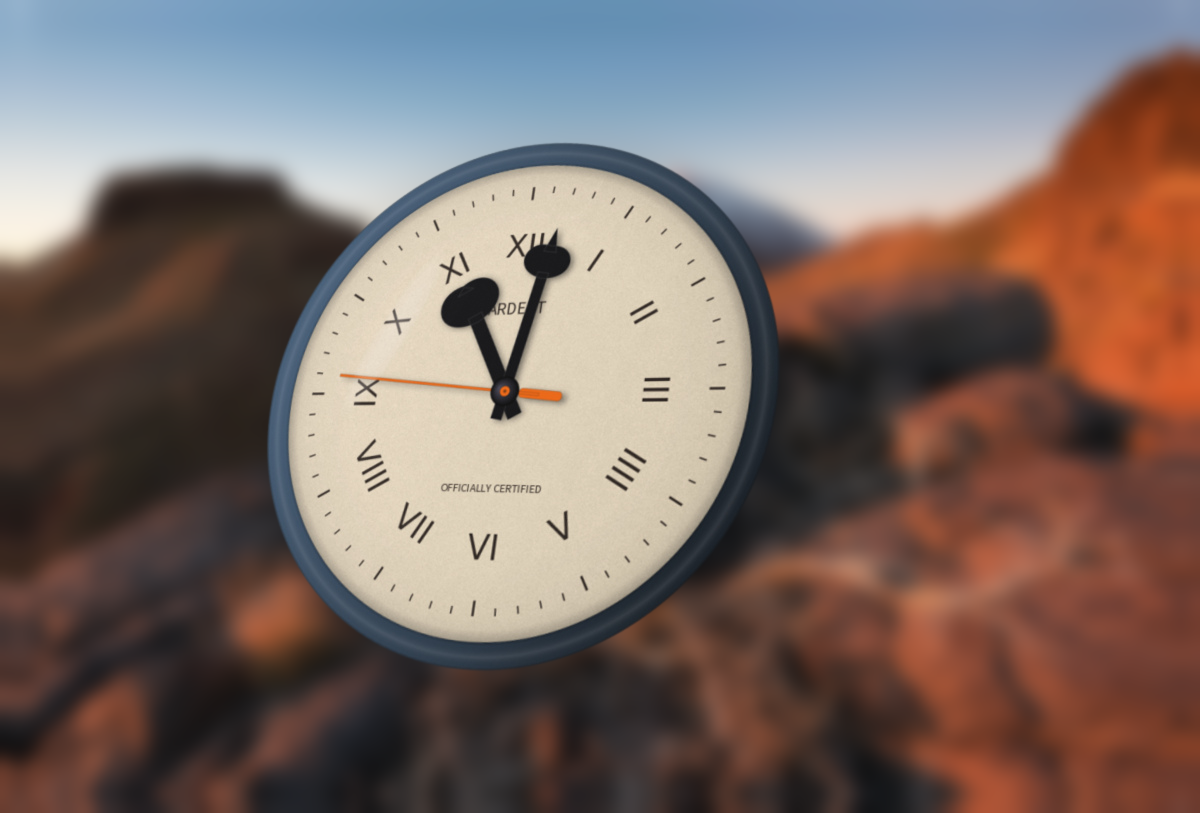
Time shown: **11:01:46**
